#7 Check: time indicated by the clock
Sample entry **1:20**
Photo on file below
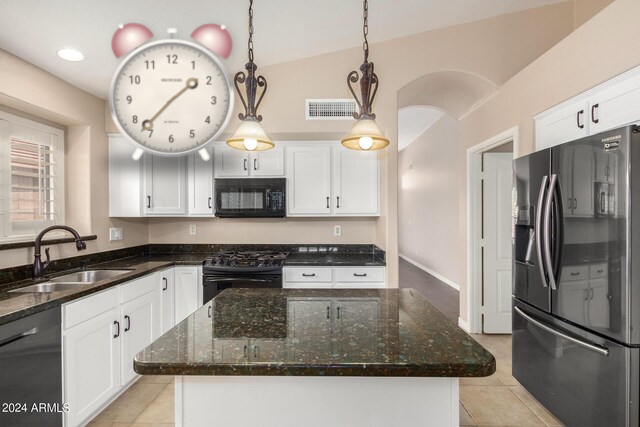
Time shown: **1:37**
